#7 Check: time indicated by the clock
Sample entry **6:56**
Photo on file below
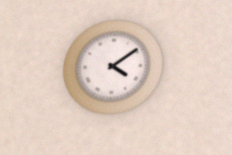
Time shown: **4:09**
